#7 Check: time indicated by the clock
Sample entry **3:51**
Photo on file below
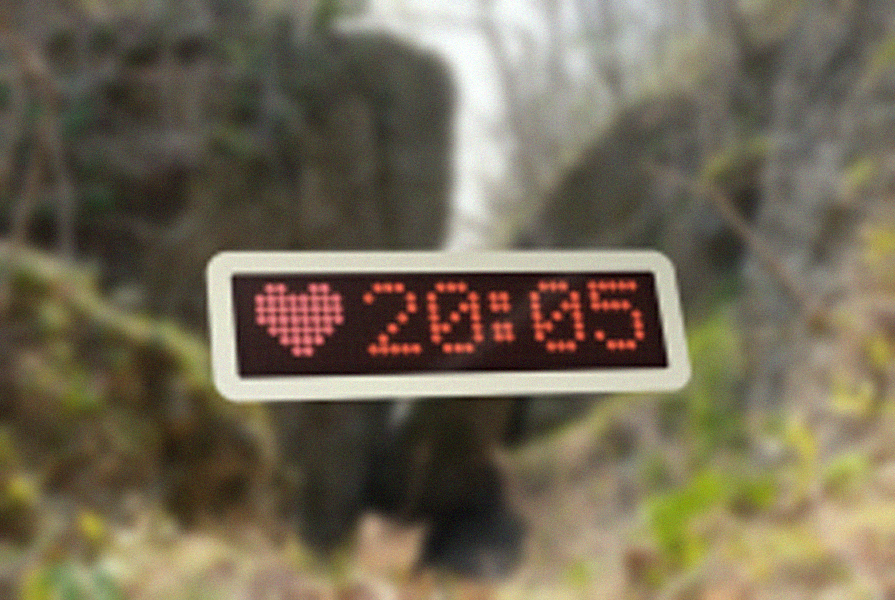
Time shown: **20:05**
